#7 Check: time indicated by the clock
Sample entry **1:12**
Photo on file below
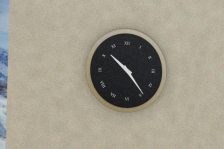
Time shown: **10:24**
